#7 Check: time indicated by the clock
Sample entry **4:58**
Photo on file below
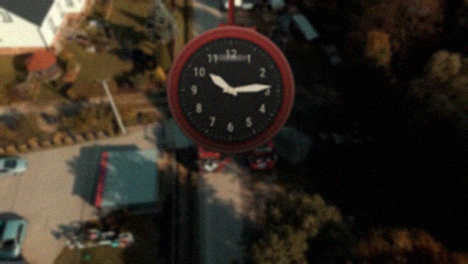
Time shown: **10:14**
